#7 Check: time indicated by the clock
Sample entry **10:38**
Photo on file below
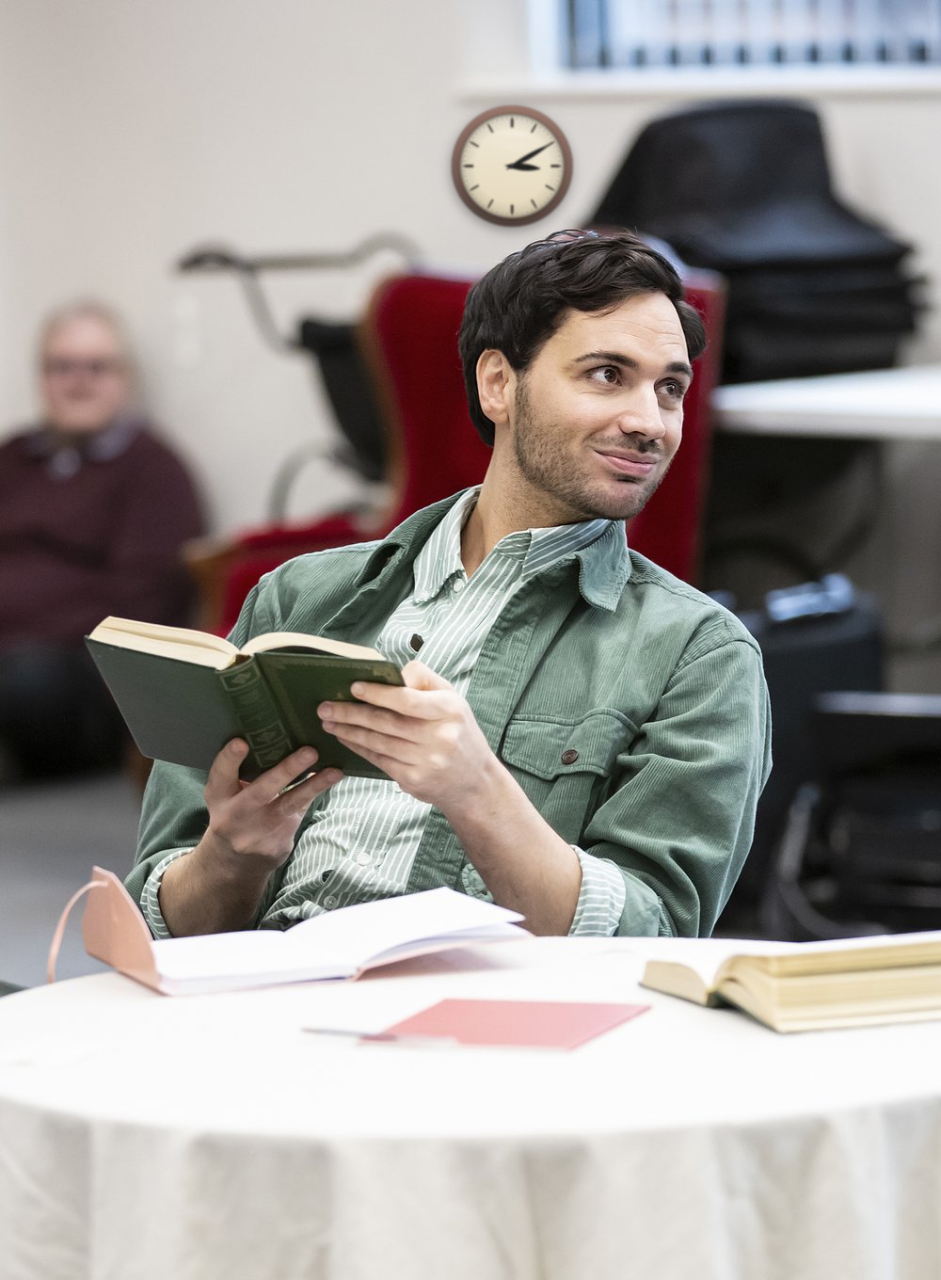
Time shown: **3:10**
